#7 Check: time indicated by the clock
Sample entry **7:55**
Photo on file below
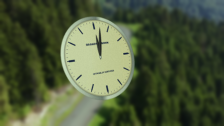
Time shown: **12:02**
